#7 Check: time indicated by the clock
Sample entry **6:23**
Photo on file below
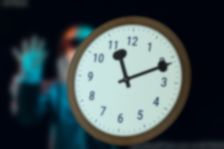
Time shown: **11:11**
